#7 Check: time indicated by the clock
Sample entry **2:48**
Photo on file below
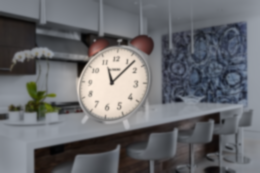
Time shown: **11:07**
